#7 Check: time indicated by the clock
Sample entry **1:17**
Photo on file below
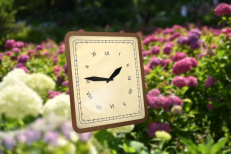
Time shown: **1:46**
